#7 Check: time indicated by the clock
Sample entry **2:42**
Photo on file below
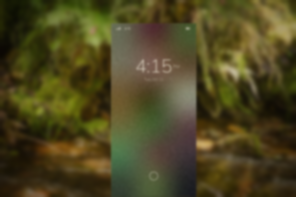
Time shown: **4:15**
